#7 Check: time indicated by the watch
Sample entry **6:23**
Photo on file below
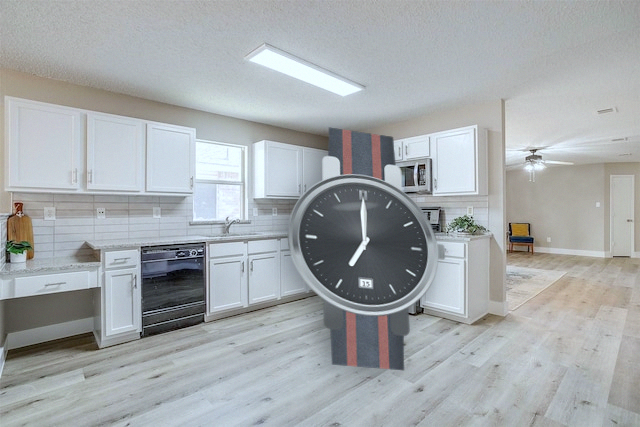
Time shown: **7:00**
